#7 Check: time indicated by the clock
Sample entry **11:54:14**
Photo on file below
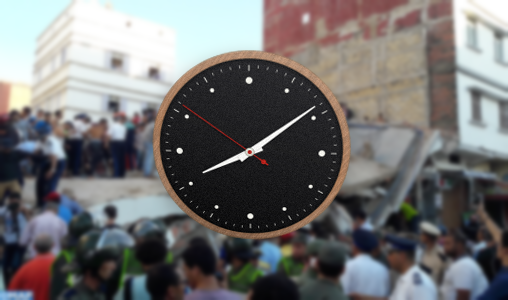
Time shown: **8:08:51**
